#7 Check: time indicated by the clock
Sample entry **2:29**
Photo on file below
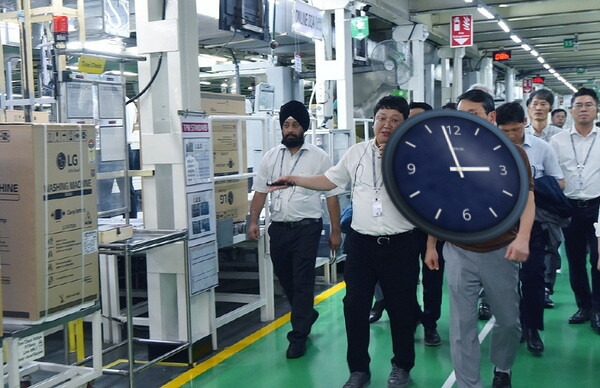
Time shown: **2:58**
